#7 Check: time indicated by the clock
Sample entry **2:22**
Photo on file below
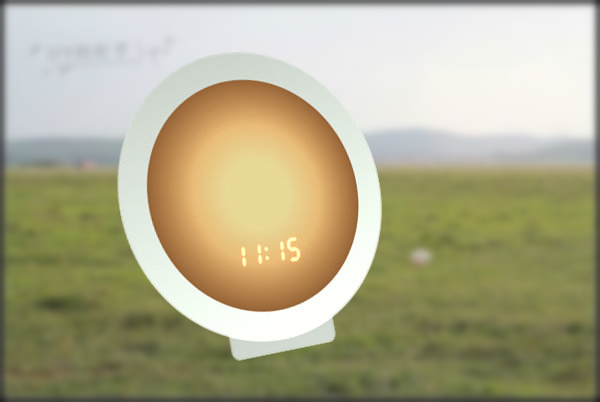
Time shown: **11:15**
